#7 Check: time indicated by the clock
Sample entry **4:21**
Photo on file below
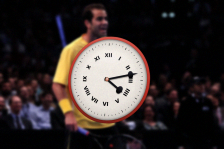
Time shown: **4:13**
